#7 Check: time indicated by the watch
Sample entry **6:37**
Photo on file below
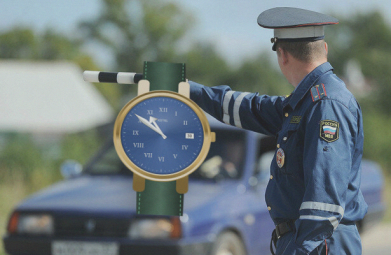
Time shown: **10:51**
